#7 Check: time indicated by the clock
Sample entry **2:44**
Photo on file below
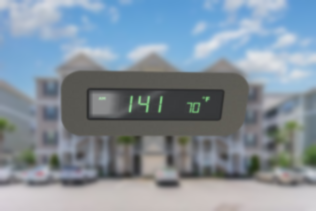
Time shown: **1:41**
